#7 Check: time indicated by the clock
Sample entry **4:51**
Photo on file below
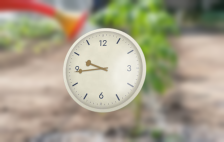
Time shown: **9:44**
